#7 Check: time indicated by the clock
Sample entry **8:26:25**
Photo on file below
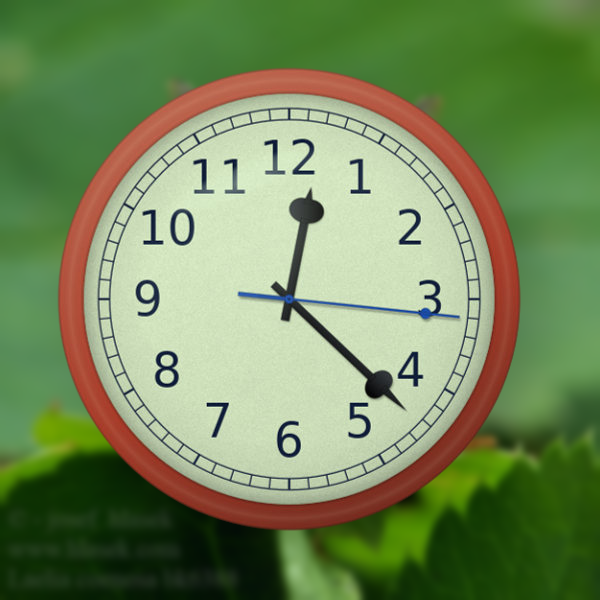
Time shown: **12:22:16**
